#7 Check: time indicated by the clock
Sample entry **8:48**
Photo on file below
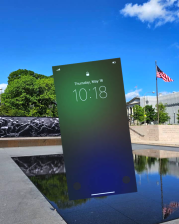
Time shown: **10:18**
